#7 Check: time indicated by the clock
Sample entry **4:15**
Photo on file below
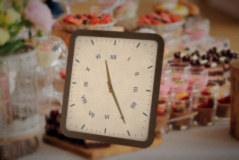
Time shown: **11:25**
